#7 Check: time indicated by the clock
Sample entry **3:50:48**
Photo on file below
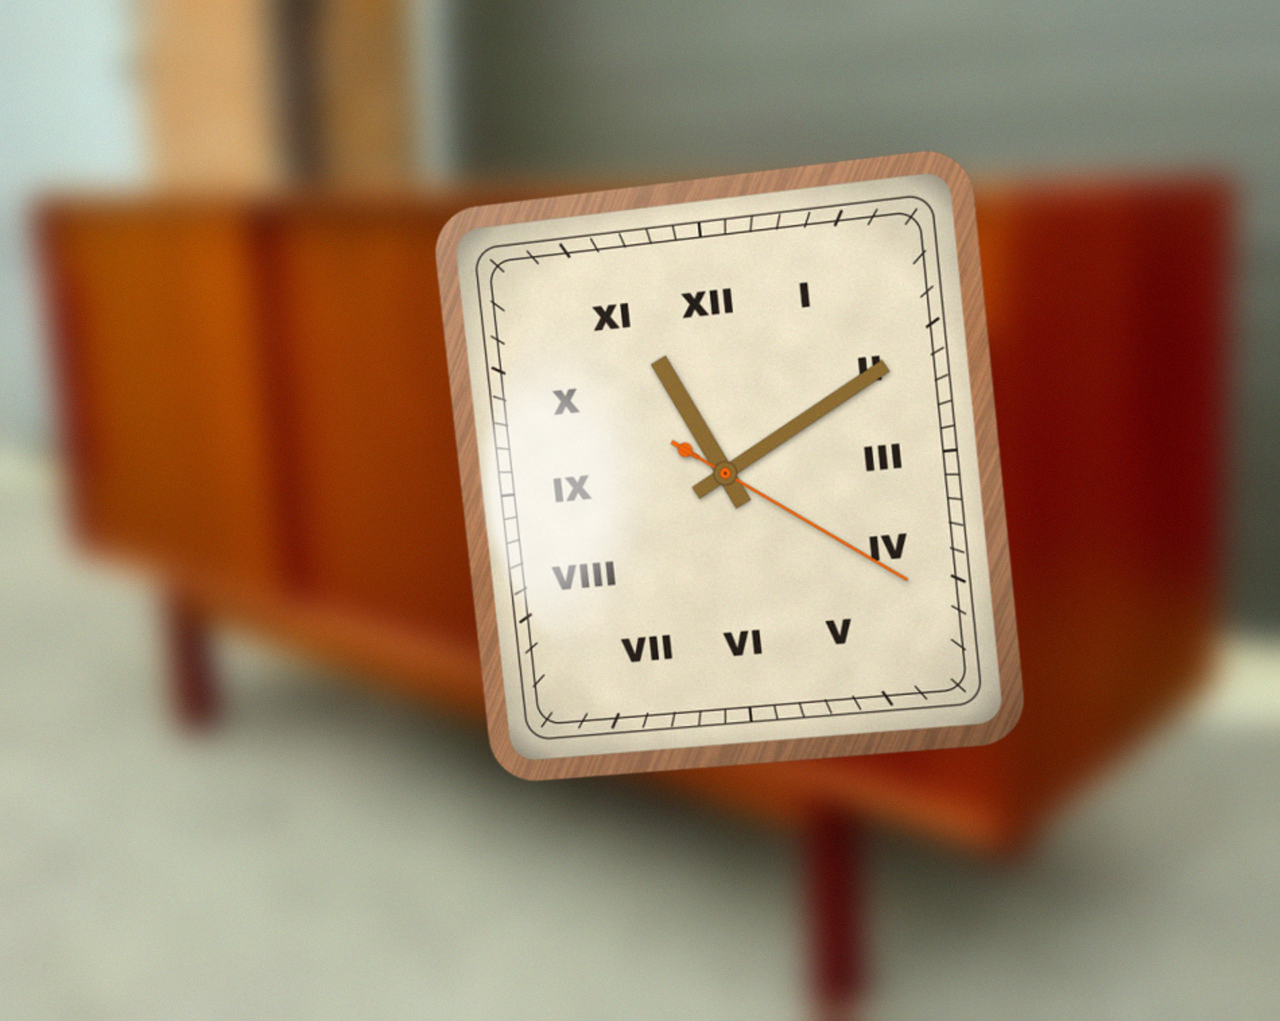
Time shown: **11:10:21**
